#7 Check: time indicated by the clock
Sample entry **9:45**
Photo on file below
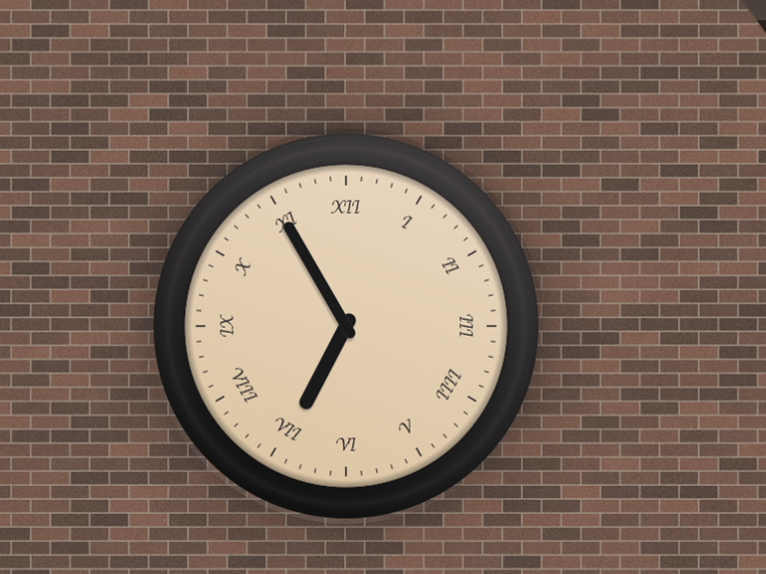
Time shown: **6:55**
